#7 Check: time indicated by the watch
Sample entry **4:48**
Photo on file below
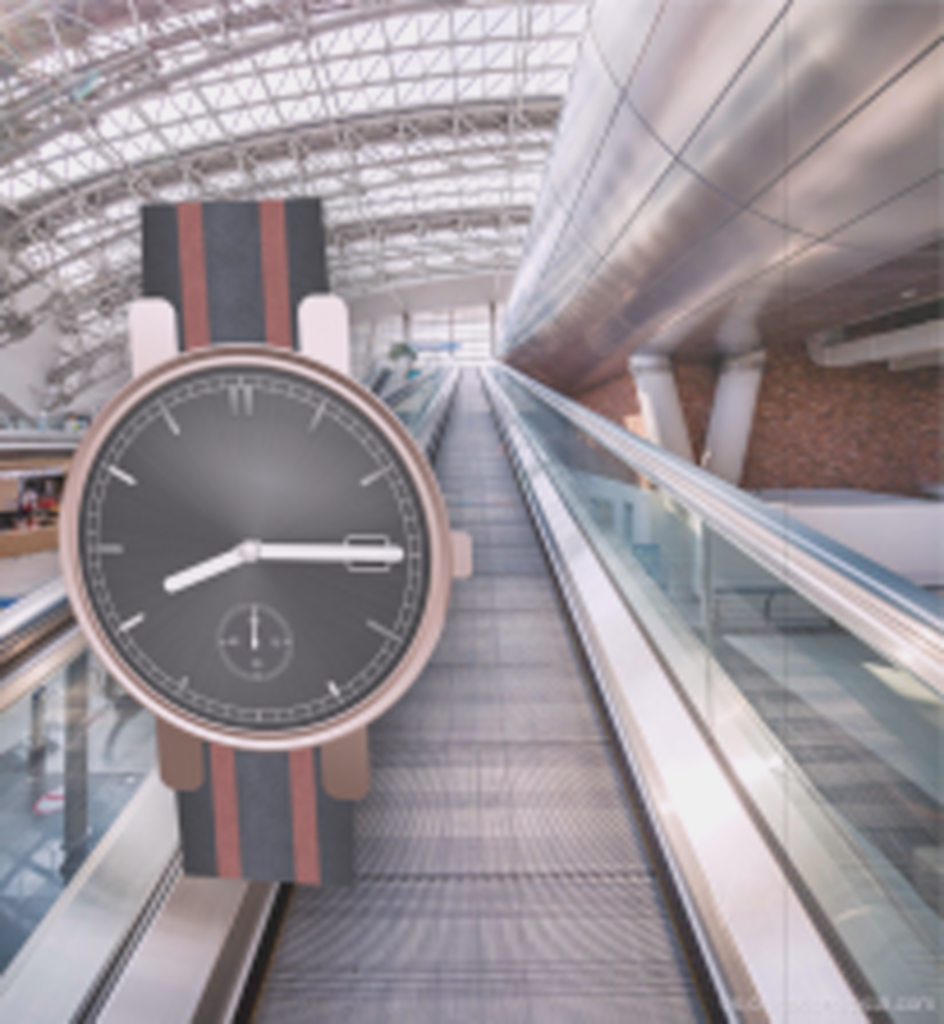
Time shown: **8:15**
